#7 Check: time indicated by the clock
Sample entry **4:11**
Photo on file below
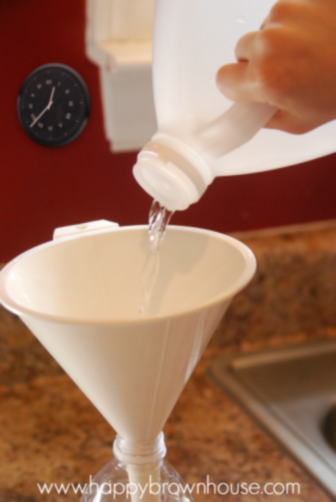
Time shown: **12:38**
